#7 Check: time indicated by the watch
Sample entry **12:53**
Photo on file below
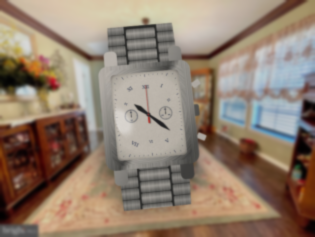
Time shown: **10:22**
